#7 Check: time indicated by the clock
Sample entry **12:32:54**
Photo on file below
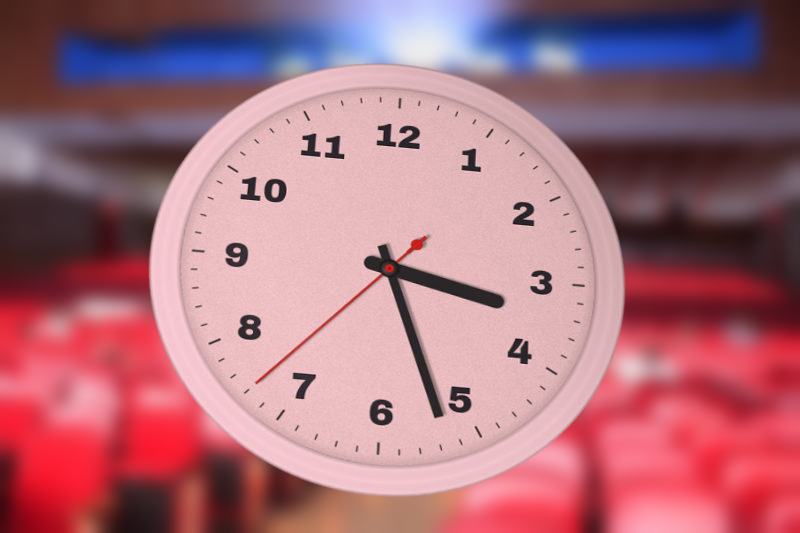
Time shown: **3:26:37**
